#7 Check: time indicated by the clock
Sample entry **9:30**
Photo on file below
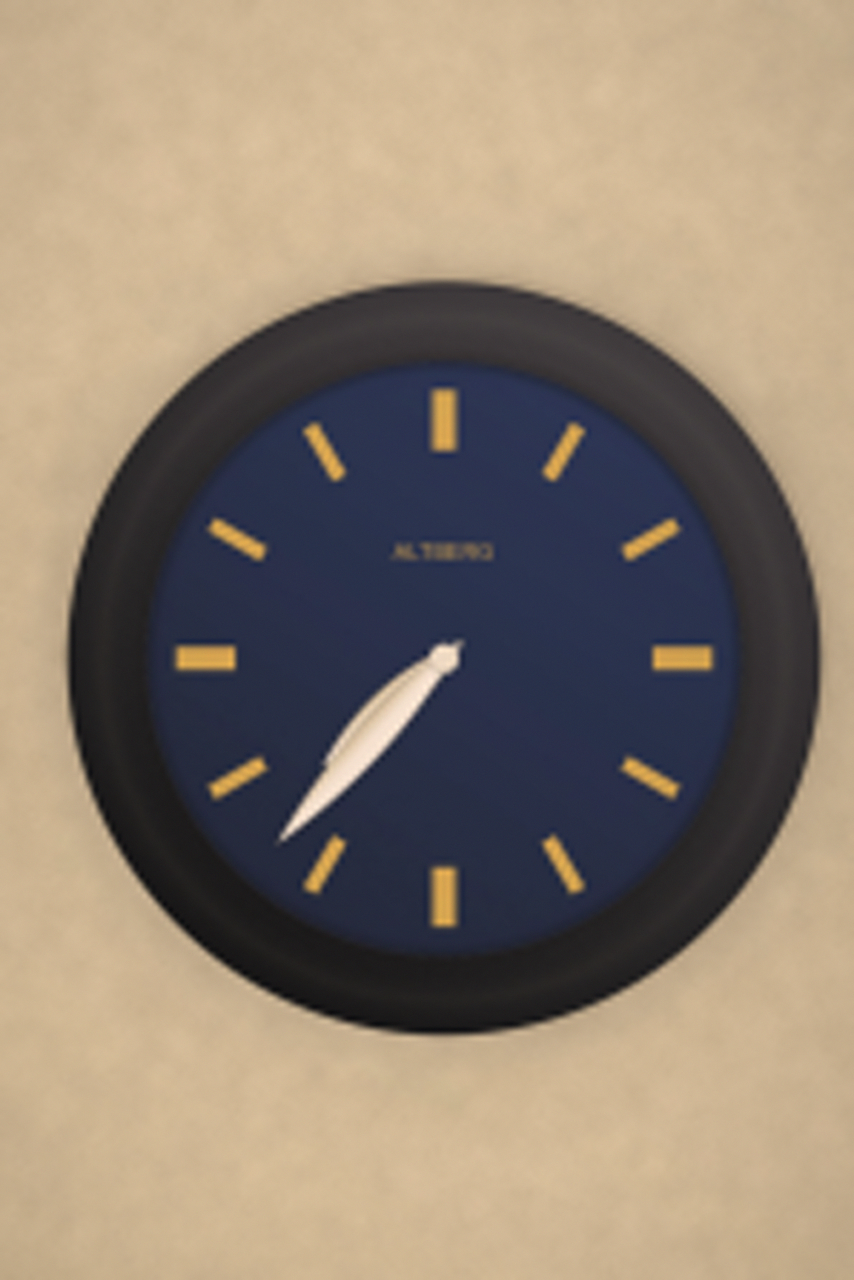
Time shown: **7:37**
